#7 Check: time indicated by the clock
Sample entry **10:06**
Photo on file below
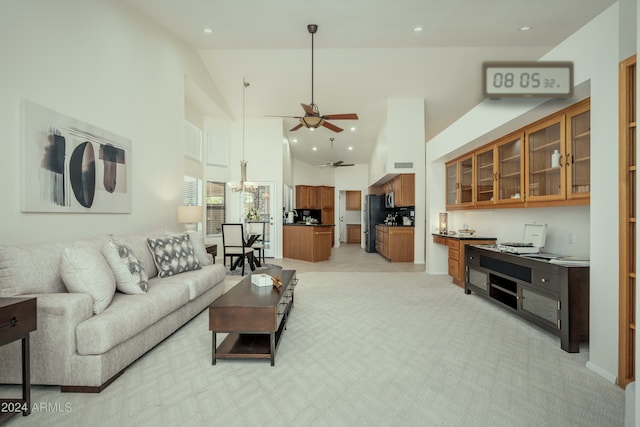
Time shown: **8:05**
